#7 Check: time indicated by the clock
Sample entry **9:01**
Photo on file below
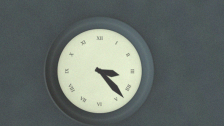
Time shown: **3:23**
